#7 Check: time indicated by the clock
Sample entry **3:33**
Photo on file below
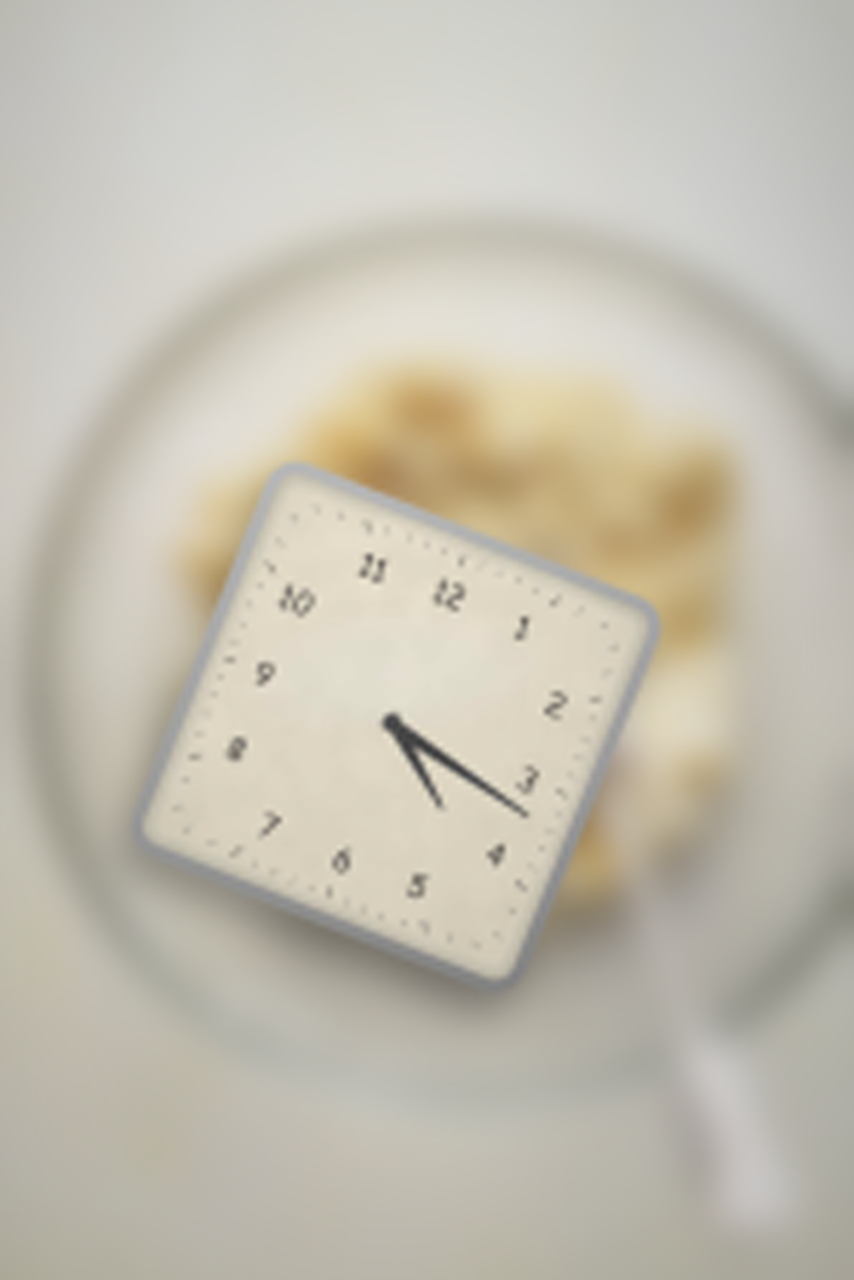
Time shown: **4:17**
